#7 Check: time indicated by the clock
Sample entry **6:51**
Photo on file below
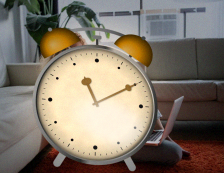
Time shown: **11:10**
